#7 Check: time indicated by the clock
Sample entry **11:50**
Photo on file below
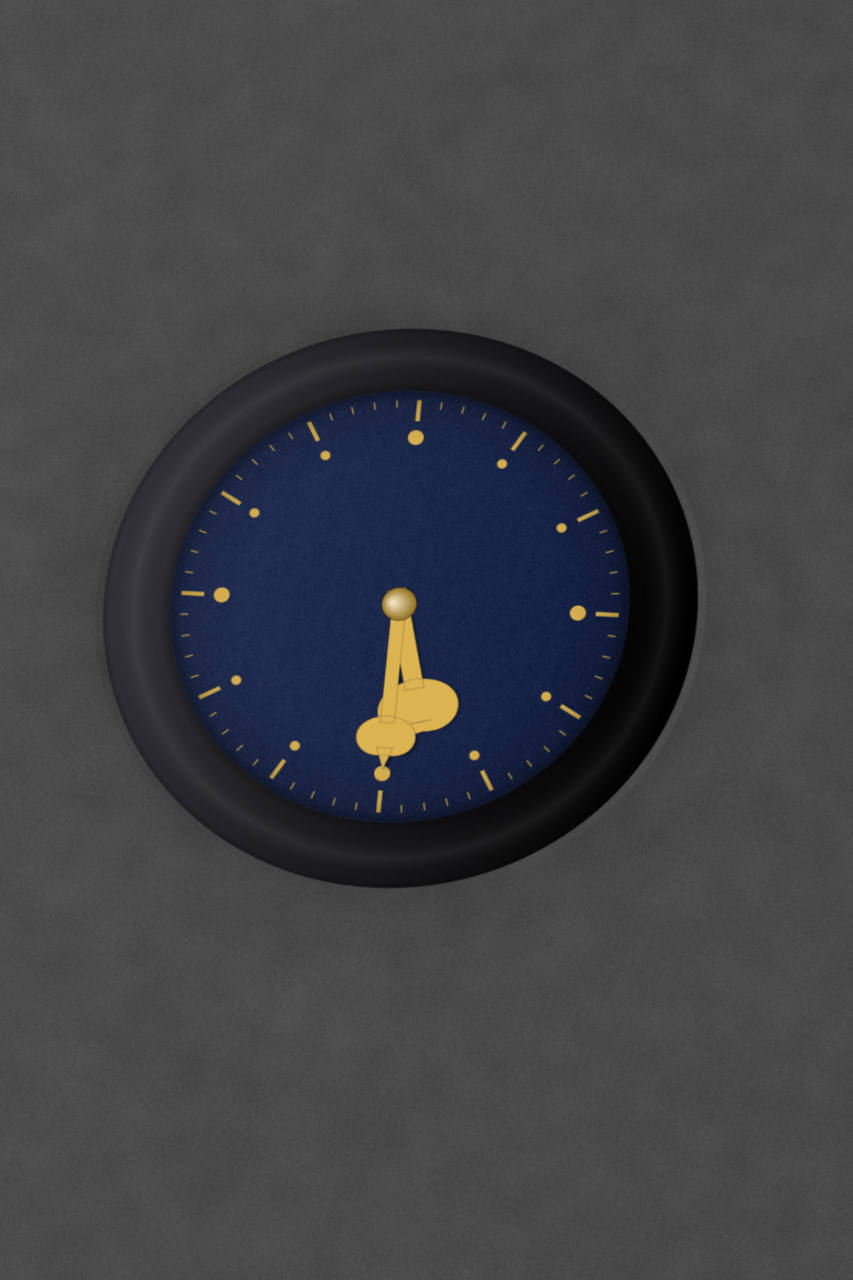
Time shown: **5:30**
